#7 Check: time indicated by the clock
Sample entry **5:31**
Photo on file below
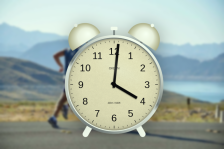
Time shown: **4:01**
